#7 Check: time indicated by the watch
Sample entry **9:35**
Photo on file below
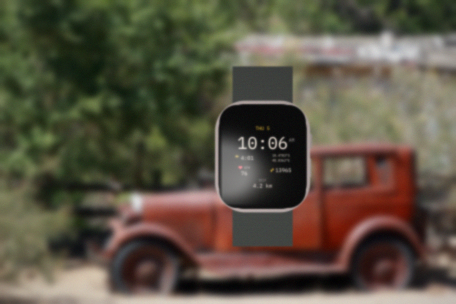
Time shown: **10:06**
